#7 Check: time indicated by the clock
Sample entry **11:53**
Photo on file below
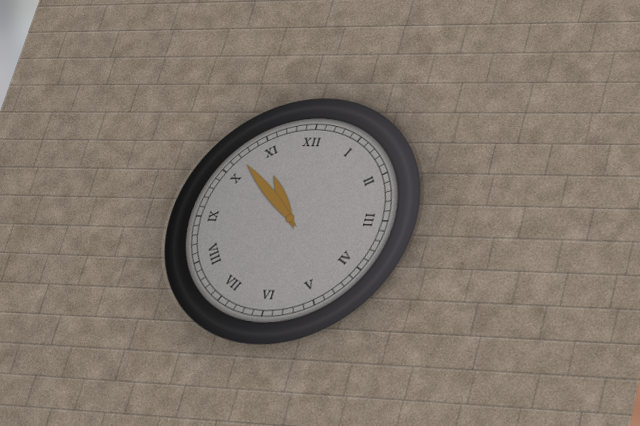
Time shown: **10:52**
